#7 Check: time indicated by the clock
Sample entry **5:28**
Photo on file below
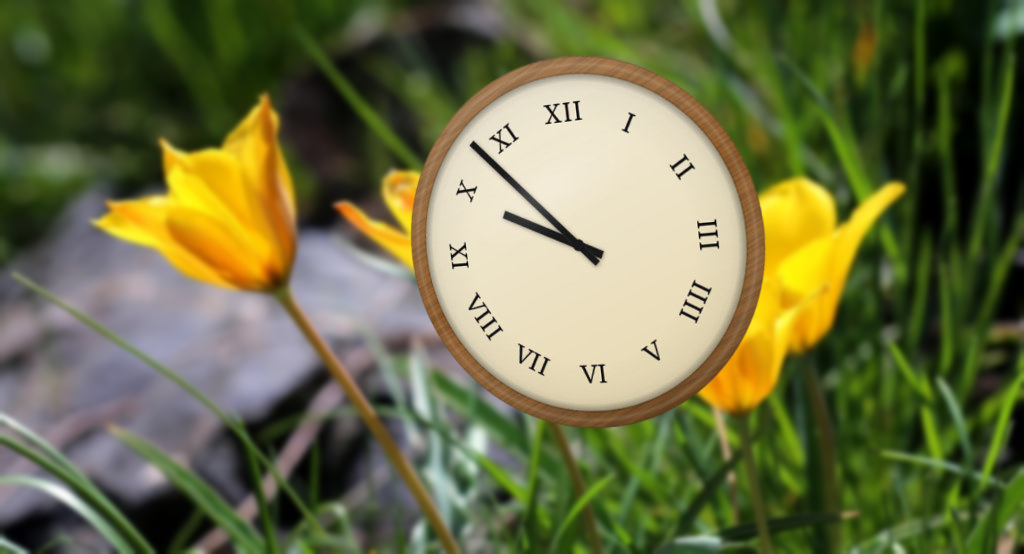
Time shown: **9:53**
